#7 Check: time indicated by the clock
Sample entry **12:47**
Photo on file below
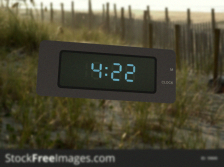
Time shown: **4:22**
